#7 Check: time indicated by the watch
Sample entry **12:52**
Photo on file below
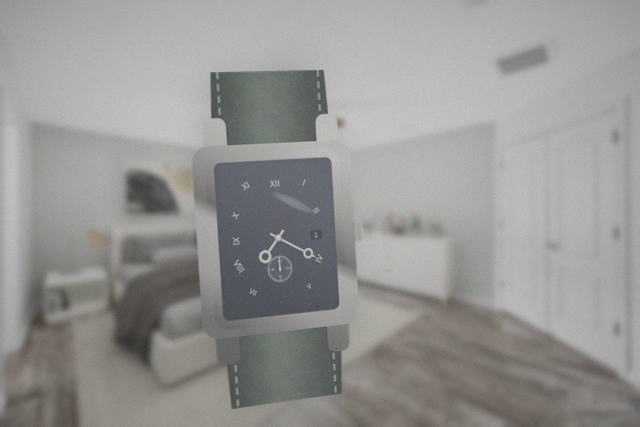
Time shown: **7:20**
